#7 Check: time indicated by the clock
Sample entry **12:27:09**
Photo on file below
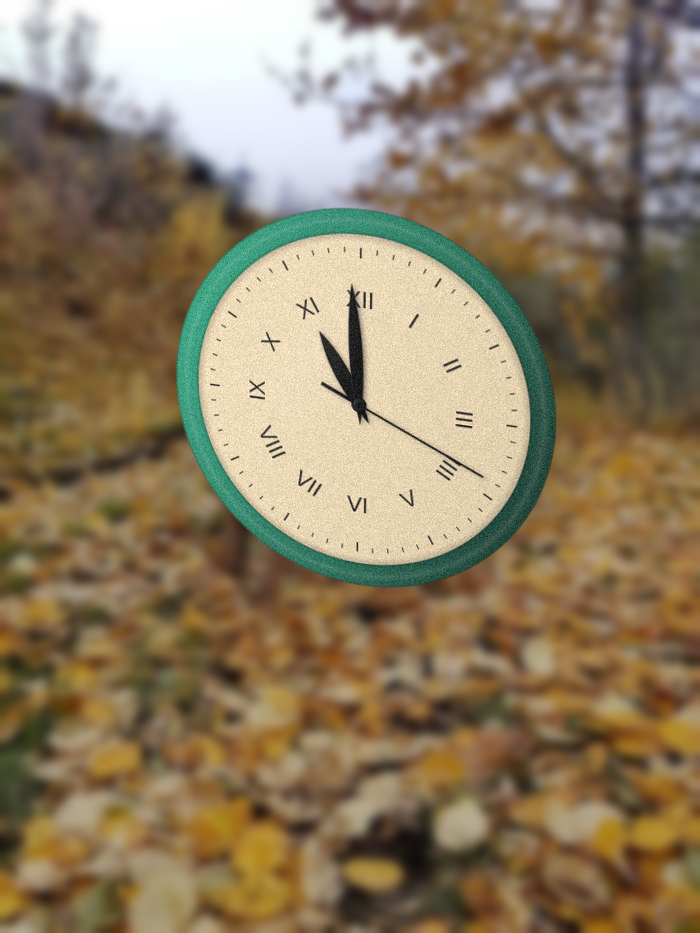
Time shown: **10:59:19**
